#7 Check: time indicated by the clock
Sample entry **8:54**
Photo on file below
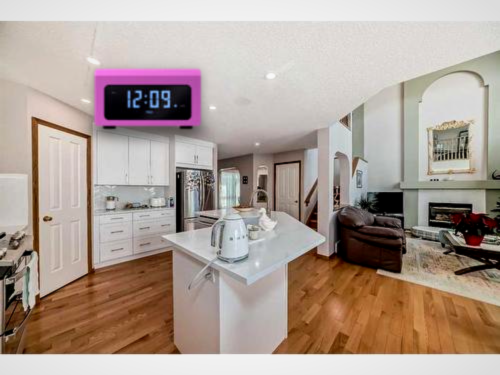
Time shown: **12:09**
